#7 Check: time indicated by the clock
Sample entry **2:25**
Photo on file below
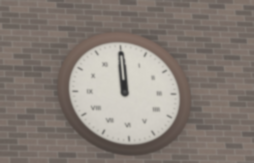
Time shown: **12:00**
